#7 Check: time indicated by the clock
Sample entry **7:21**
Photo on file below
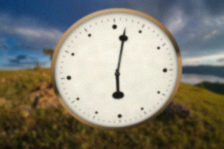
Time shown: **6:02**
